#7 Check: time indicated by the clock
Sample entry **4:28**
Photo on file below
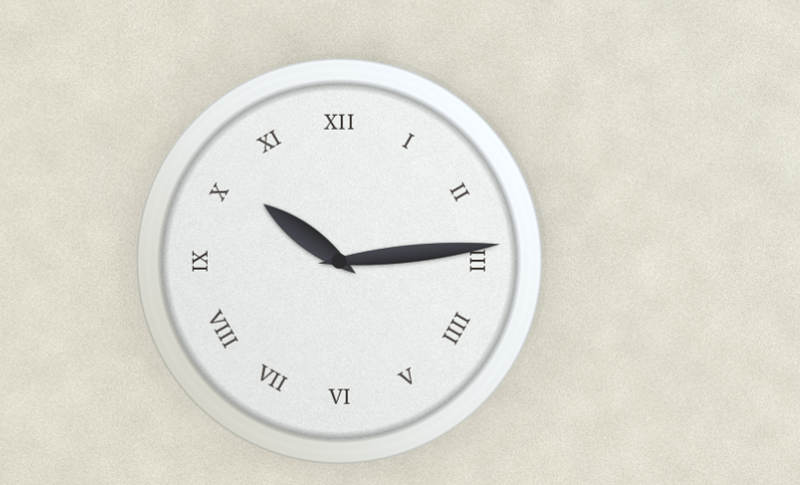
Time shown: **10:14**
